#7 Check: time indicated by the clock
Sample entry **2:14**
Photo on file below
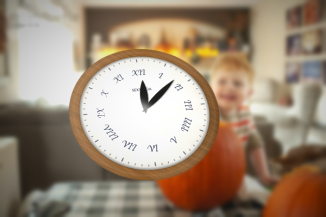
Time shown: **12:08**
